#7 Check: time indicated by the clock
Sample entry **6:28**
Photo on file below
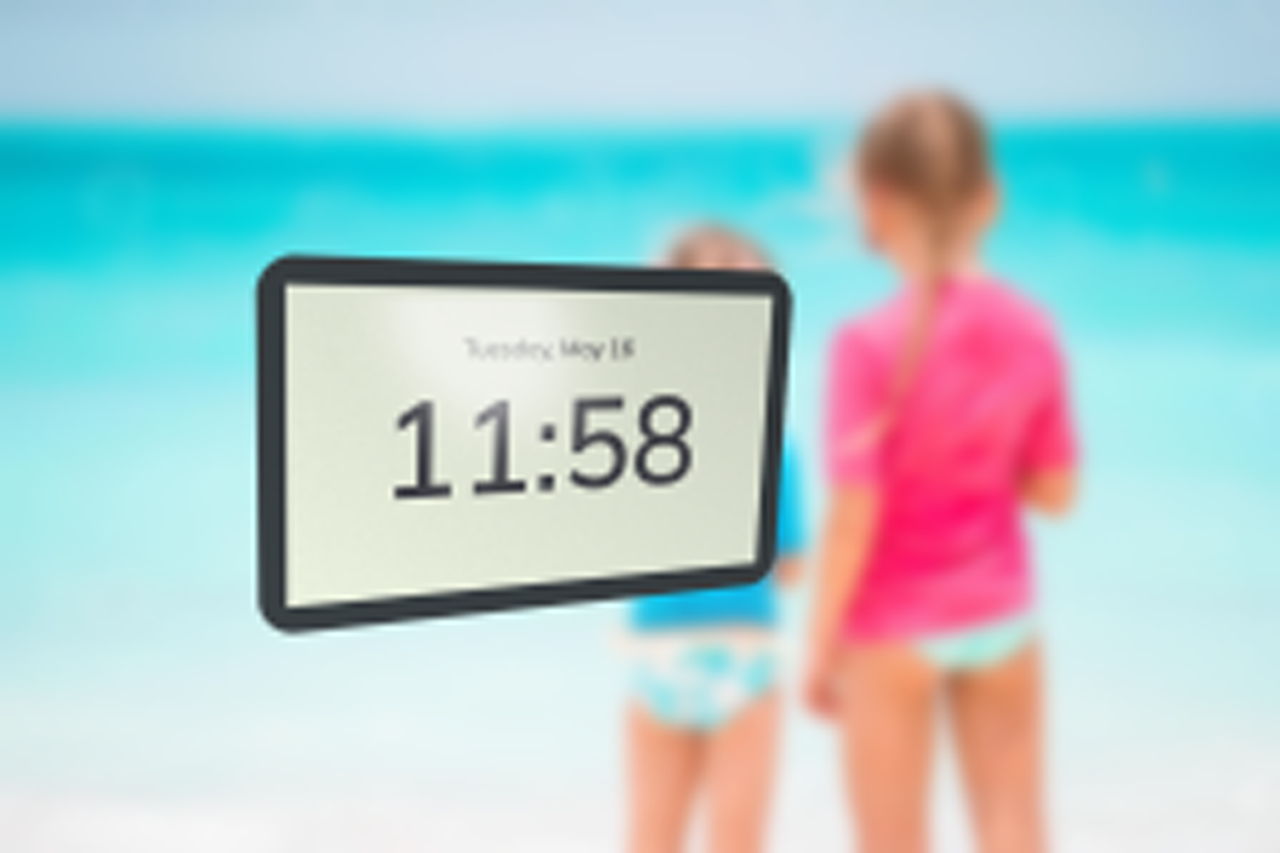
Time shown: **11:58**
